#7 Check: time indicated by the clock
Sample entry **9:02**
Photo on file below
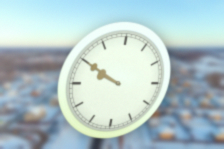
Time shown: **9:50**
